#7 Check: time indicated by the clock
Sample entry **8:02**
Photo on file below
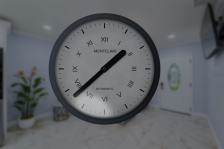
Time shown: **1:38**
